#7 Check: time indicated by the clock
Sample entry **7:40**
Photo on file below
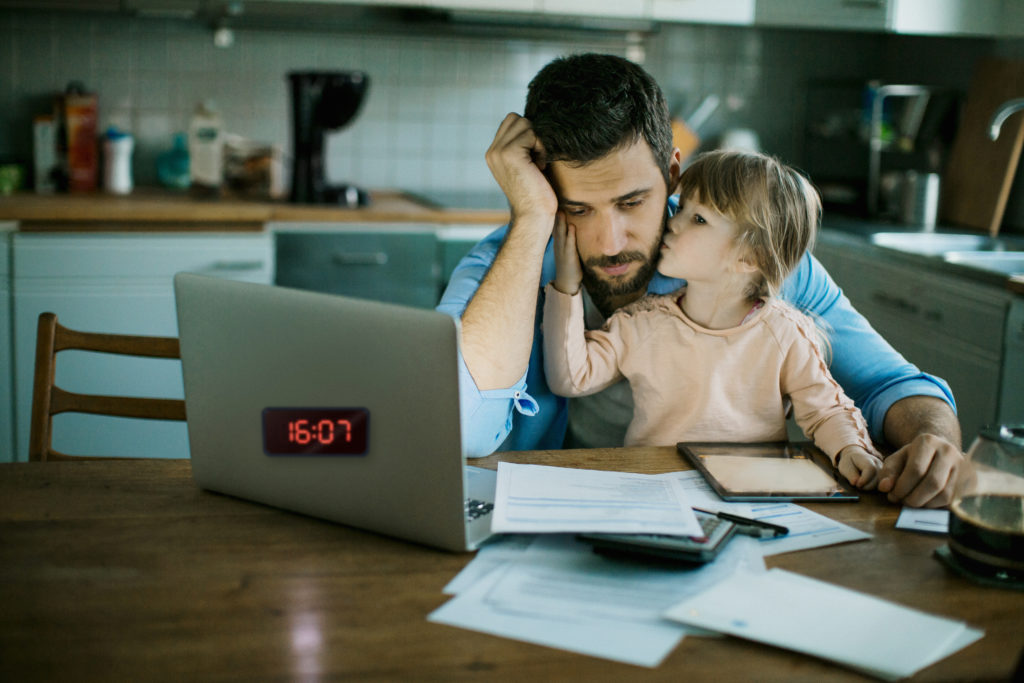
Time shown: **16:07**
